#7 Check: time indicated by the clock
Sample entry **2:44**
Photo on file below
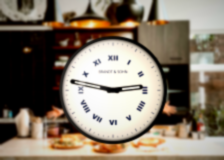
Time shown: **2:47**
